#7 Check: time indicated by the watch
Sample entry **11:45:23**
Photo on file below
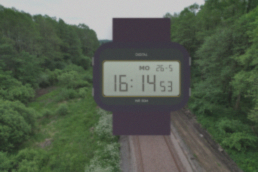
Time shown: **16:14:53**
